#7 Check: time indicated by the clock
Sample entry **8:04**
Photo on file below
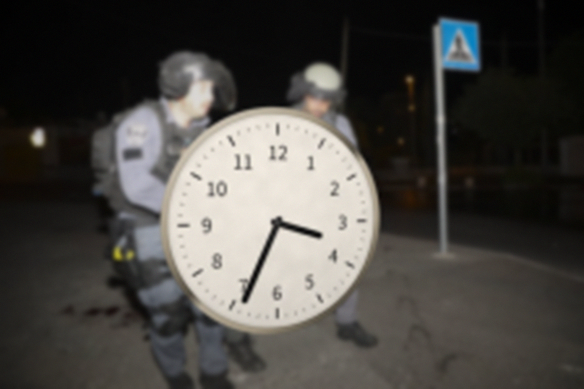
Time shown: **3:34**
